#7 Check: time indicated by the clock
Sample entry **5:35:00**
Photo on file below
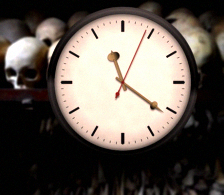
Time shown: **11:21:04**
